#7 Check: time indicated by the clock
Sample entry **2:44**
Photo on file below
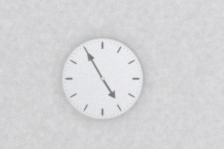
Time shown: **4:55**
